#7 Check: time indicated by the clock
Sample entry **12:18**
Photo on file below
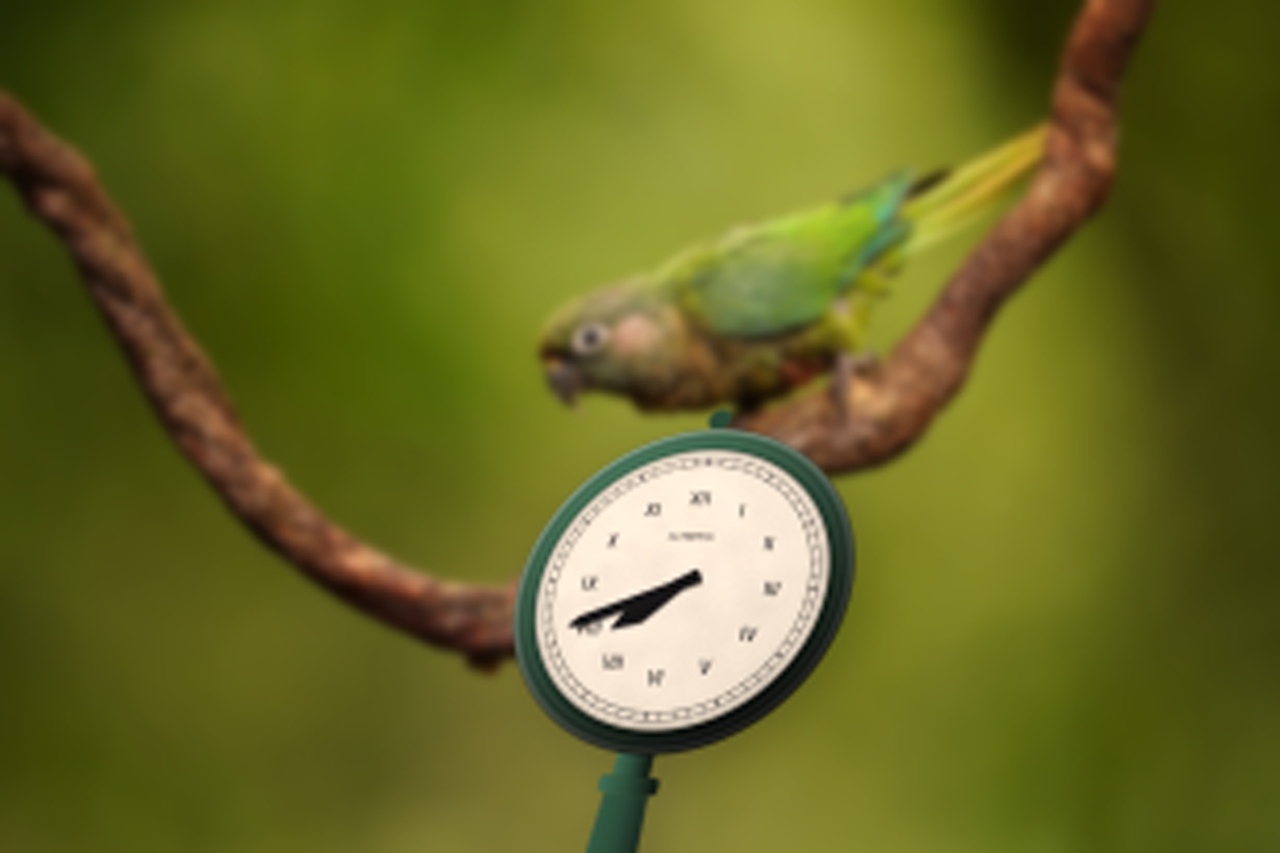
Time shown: **7:41**
